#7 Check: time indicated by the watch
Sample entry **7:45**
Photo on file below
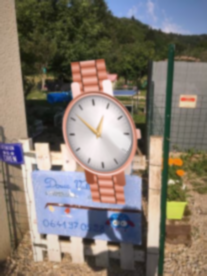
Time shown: **12:52**
